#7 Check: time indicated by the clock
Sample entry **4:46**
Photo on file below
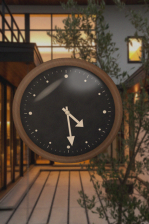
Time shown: **4:29**
